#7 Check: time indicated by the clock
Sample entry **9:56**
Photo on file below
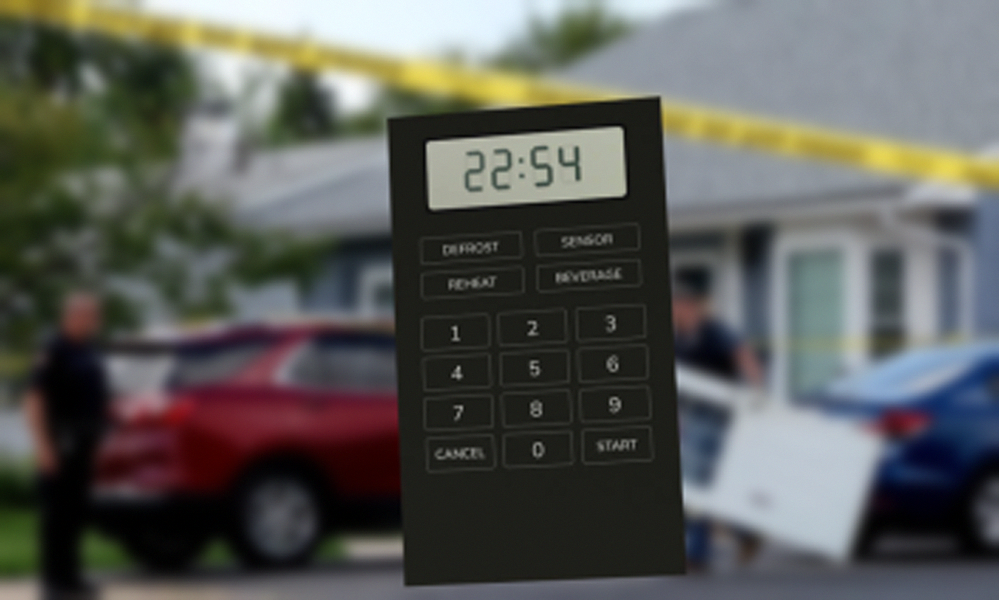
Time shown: **22:54**
